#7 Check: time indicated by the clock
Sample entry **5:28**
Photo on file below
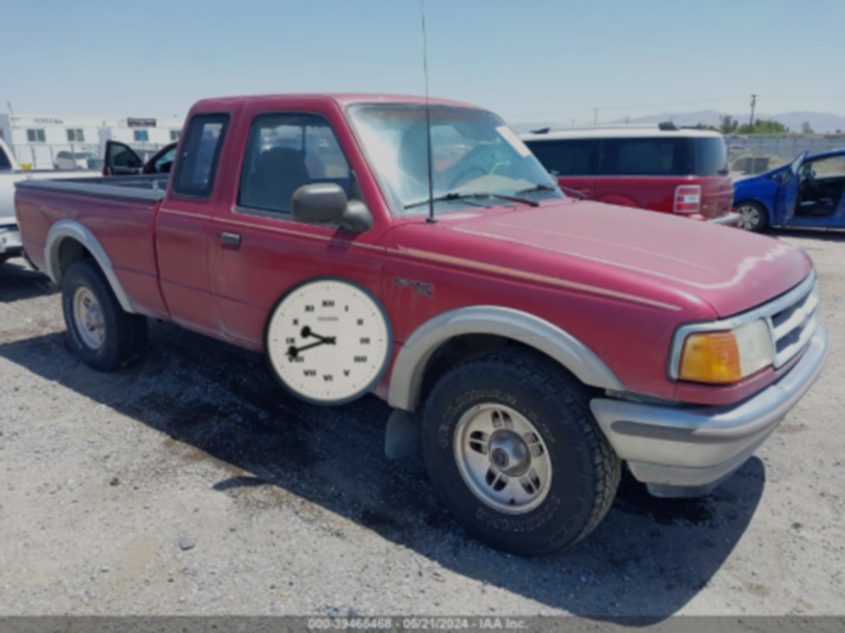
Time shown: **9:42**
